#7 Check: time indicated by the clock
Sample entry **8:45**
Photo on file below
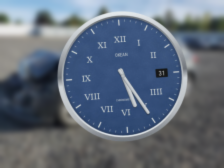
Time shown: **5:25**
